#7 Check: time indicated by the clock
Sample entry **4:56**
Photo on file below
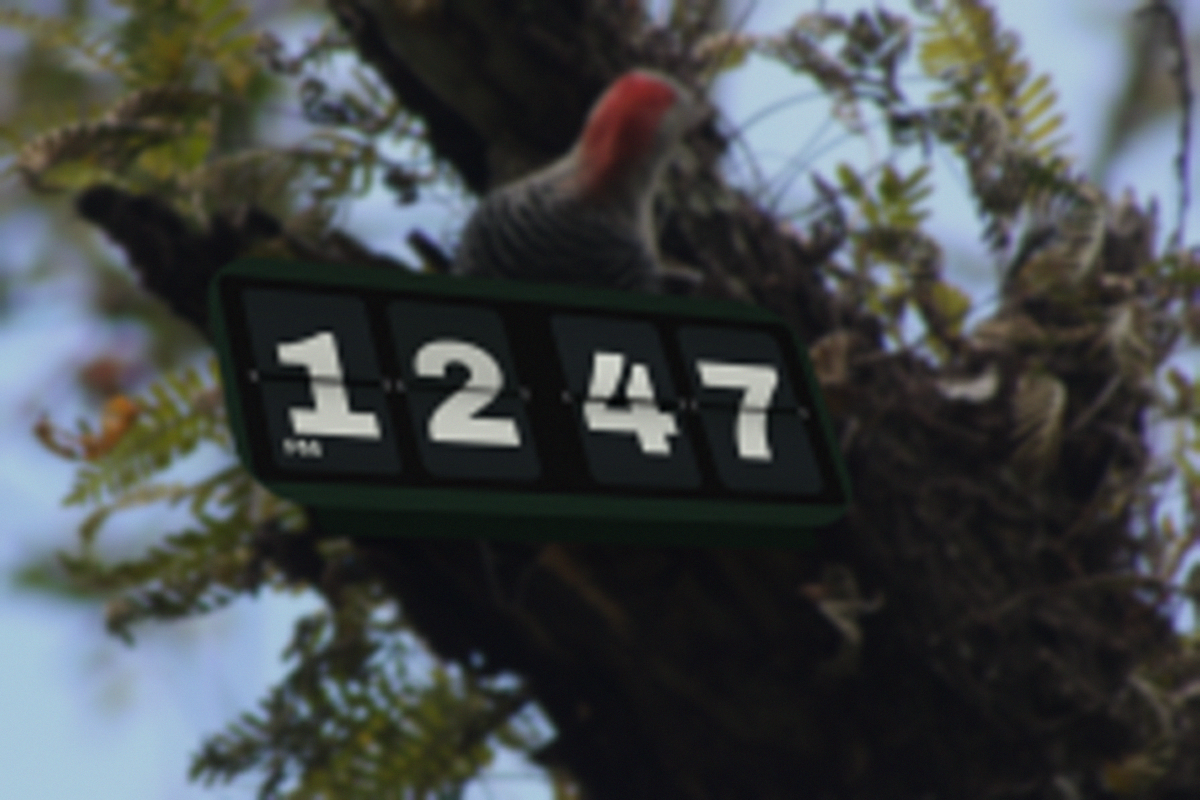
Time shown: **12:47**
